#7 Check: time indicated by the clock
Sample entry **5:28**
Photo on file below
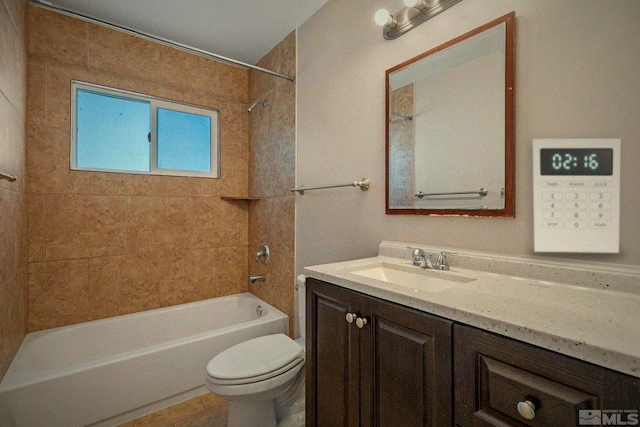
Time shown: **2:16**
